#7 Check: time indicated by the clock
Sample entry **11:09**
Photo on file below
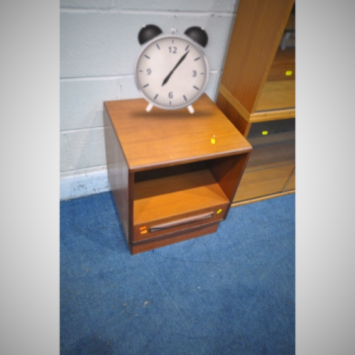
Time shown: **7:06**
